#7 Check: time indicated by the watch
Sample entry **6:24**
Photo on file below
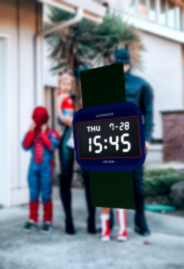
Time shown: **15:45**
